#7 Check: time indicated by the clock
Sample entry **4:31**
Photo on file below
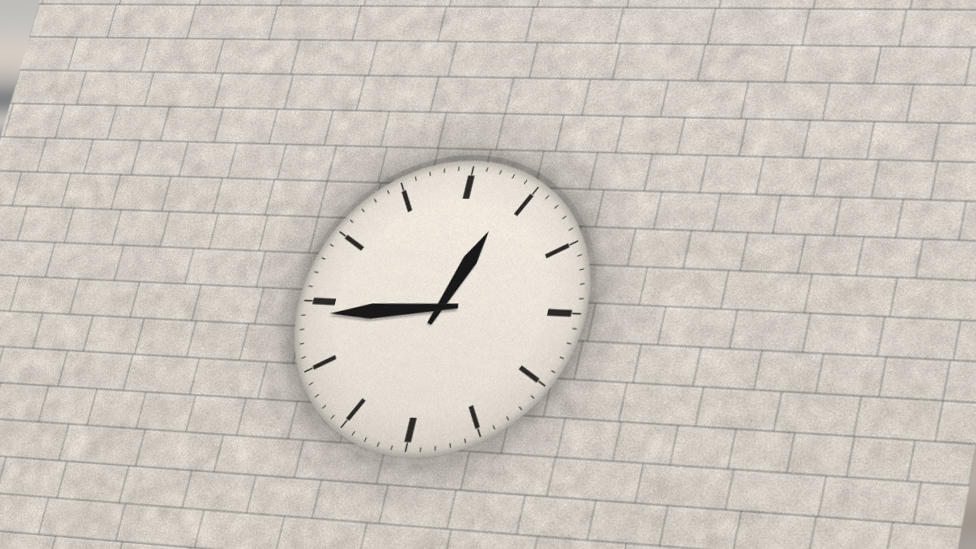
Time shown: **12:44**
